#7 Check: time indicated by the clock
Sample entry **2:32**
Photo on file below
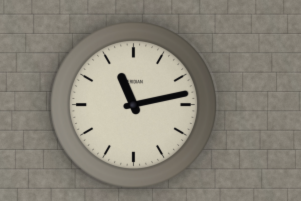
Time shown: **11:13**
